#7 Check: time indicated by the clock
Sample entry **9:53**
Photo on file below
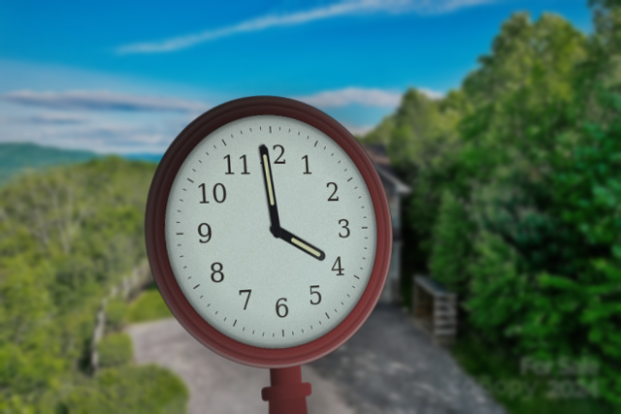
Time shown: **3:59**
